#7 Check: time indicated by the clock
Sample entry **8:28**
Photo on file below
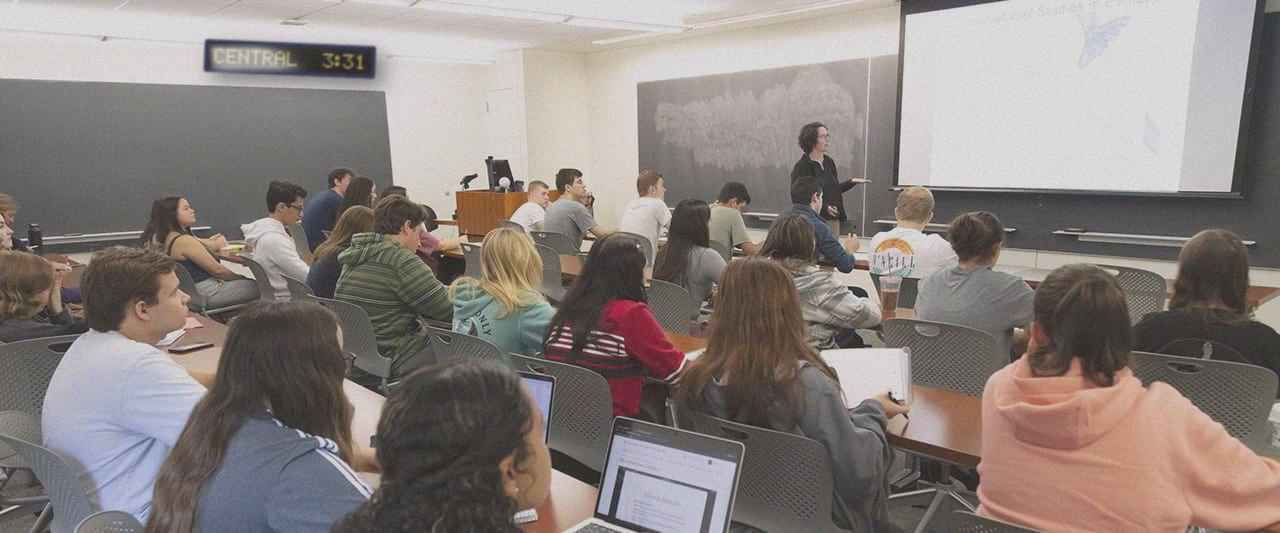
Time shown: **3:31**
